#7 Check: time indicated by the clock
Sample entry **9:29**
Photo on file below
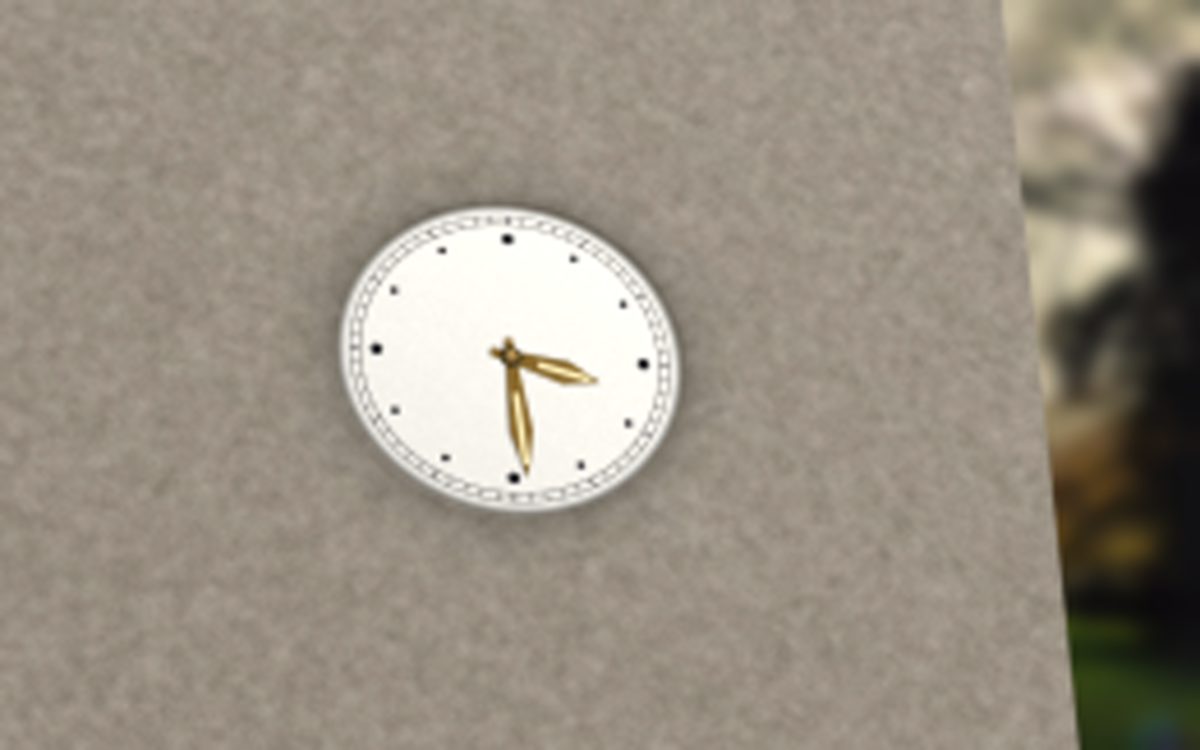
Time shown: **3:29**
